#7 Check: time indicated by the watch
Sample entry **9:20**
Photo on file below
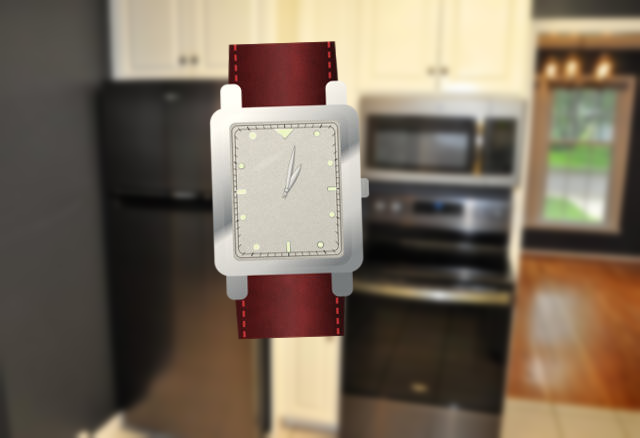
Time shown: **1:02**
